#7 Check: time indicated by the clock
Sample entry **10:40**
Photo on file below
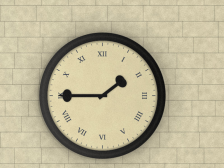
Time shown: **1:45**
